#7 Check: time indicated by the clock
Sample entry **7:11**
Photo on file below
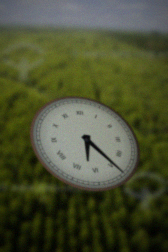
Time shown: **6:24**
